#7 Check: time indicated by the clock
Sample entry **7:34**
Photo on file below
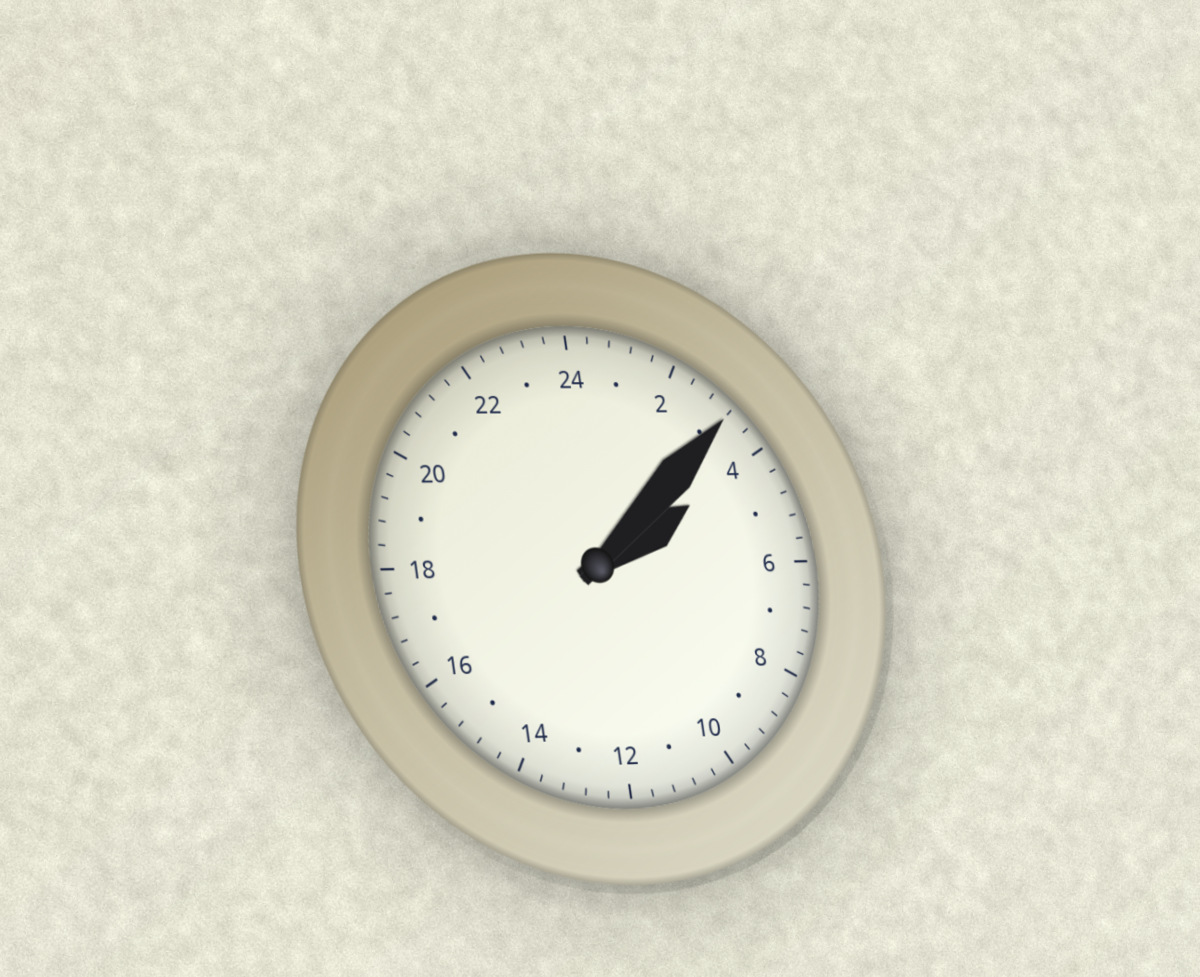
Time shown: **4:08**
